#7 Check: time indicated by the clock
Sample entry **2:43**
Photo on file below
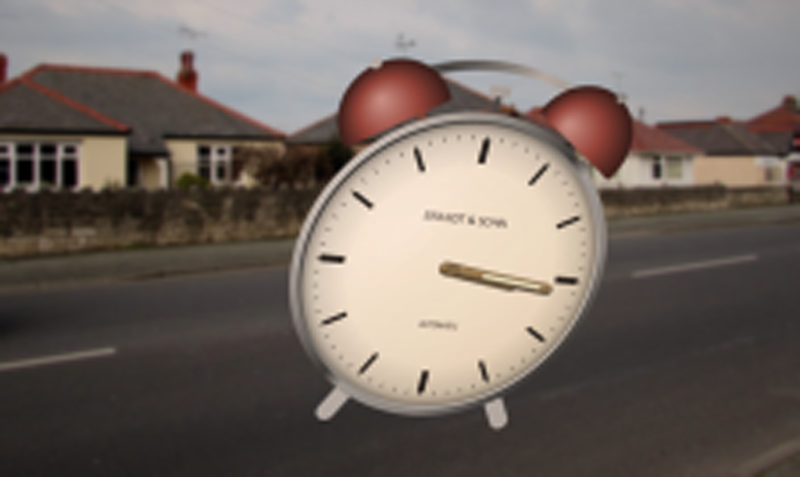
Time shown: **3:16**
